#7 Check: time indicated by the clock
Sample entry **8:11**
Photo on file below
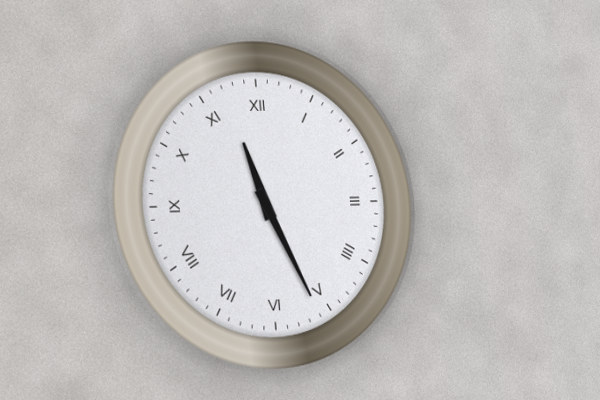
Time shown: **11:26**
